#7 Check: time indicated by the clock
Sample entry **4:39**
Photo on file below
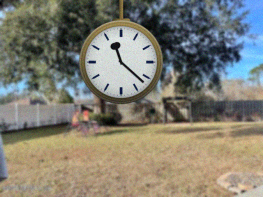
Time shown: **11:22**
